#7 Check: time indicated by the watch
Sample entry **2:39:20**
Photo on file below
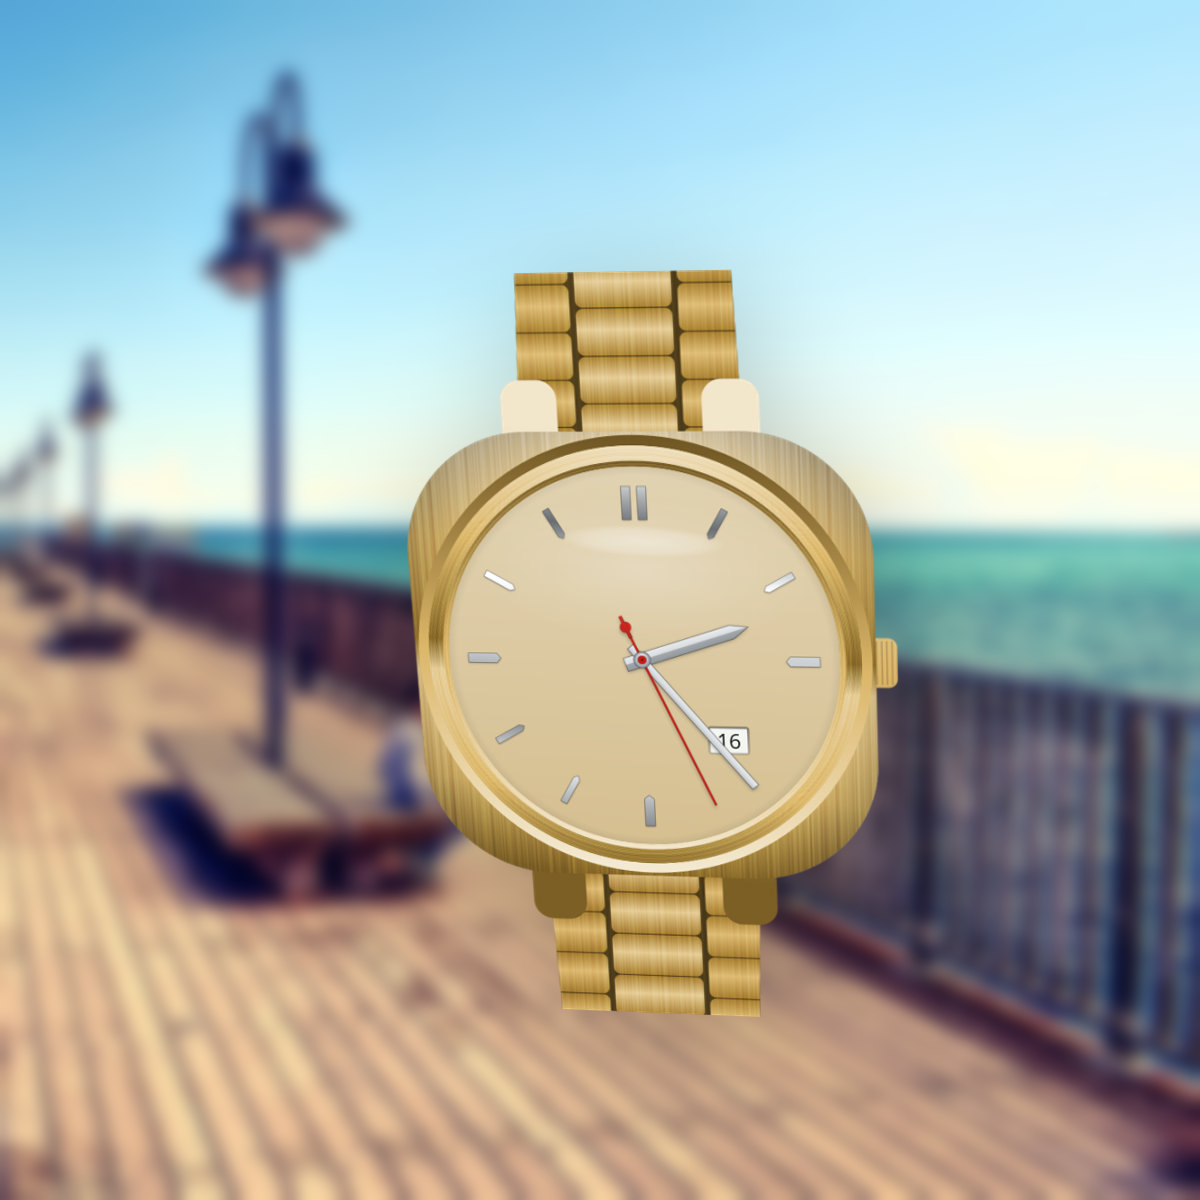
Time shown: **2:23:26**
